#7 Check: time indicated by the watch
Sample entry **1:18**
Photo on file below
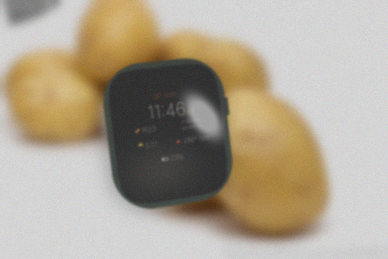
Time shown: **11:46**
